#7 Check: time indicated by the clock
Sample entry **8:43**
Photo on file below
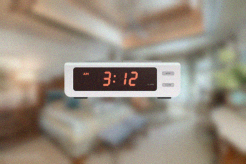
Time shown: **3:12**
